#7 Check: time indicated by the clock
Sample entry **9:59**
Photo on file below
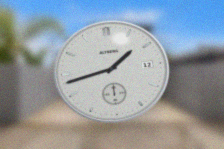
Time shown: **1:43**
